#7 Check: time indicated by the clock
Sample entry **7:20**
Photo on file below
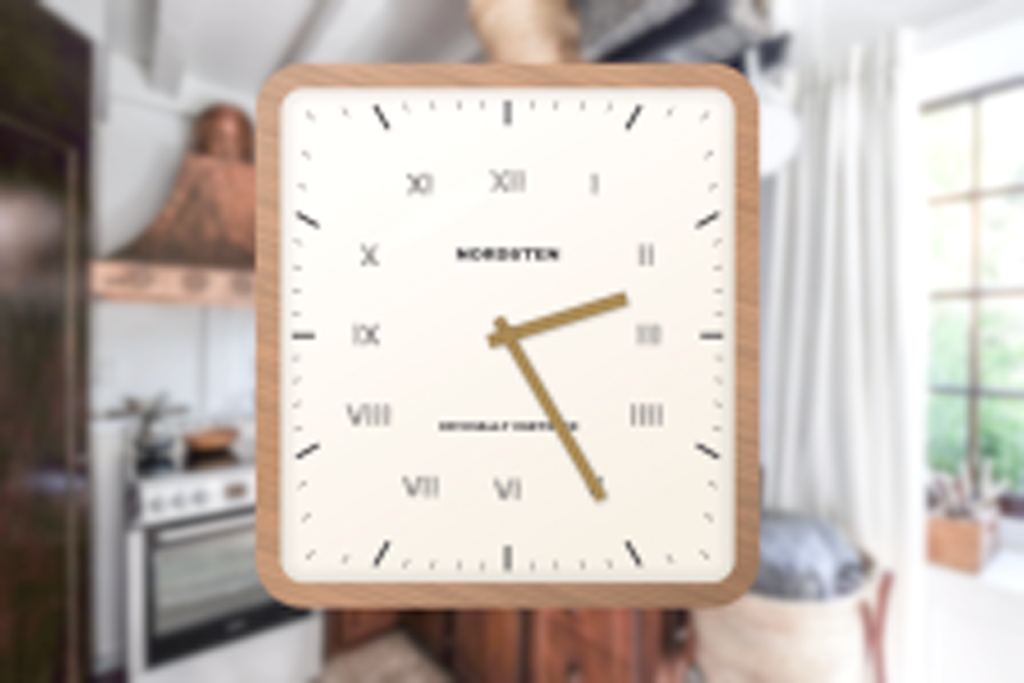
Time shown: **2:25**
